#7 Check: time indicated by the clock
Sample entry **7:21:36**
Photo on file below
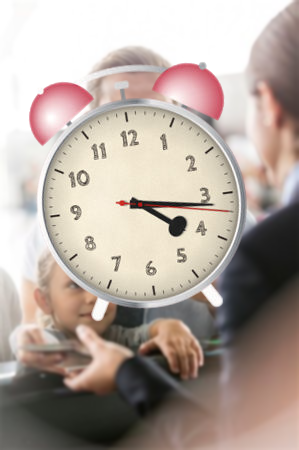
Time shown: **4:16:17**
